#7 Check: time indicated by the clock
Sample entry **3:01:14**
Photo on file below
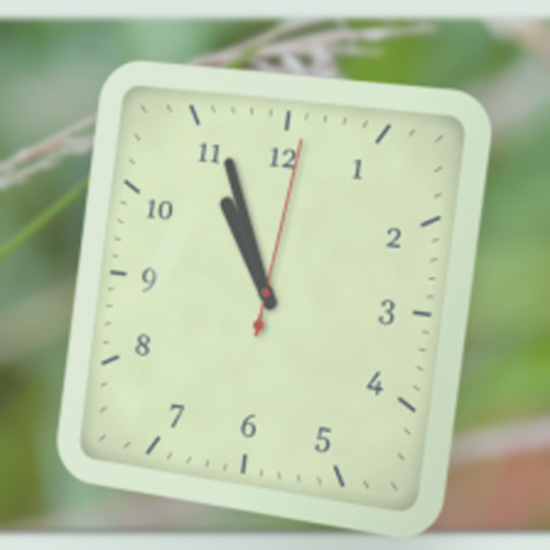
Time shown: **10:56:01**
